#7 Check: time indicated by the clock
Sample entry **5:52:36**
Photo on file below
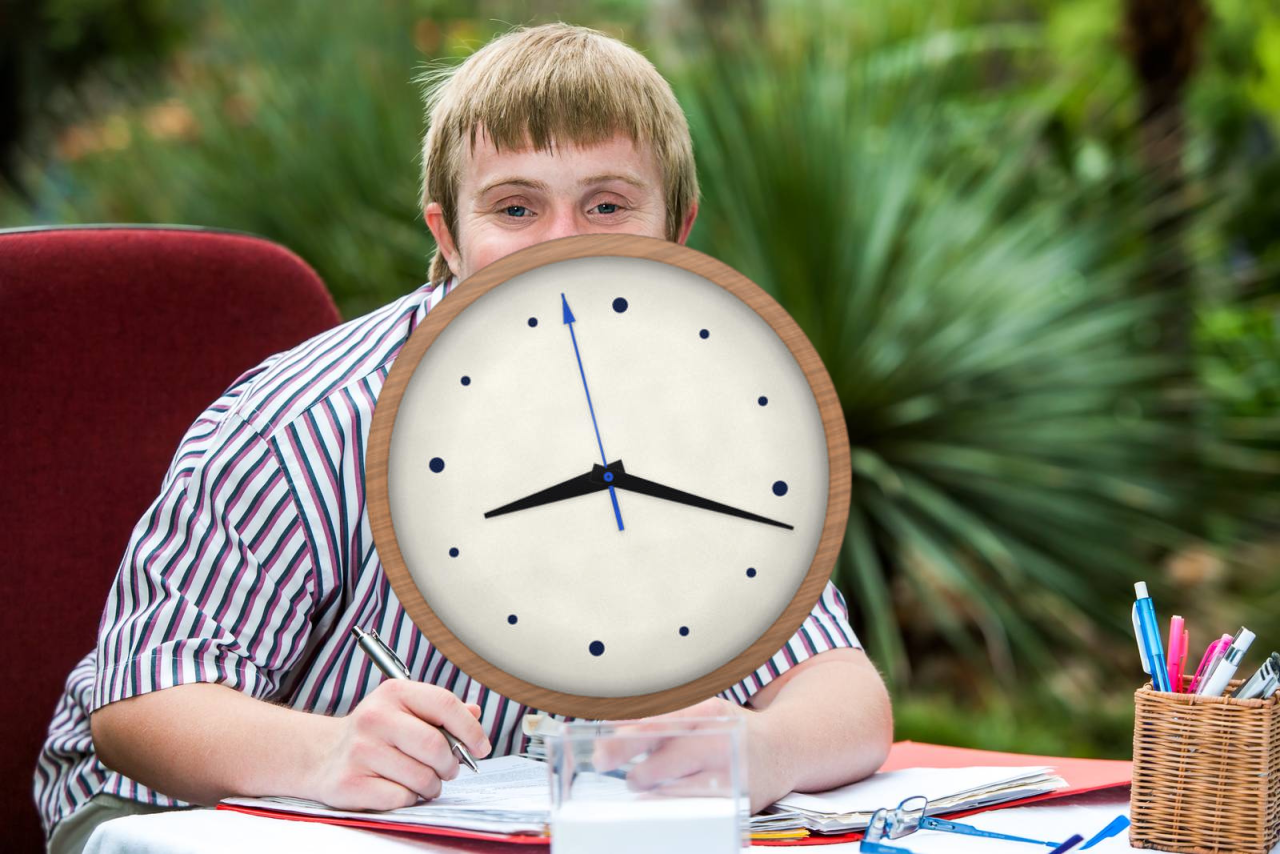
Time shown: **8:16:57**
